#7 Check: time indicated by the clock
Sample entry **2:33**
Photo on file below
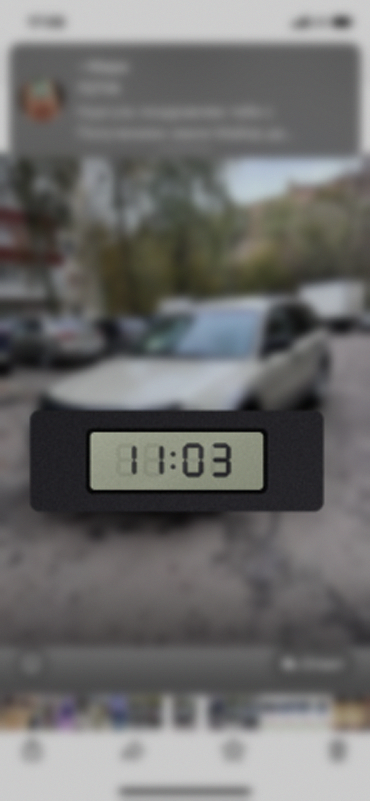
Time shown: **11:03**
